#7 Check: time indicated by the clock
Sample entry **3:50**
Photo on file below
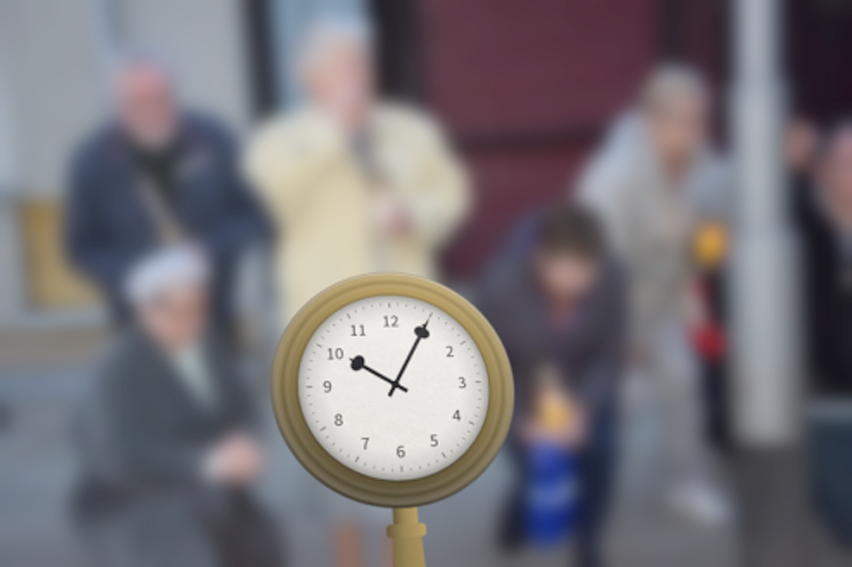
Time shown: **10:05**
